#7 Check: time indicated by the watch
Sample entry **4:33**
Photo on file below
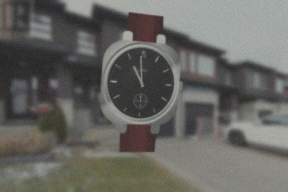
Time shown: **10:59**
